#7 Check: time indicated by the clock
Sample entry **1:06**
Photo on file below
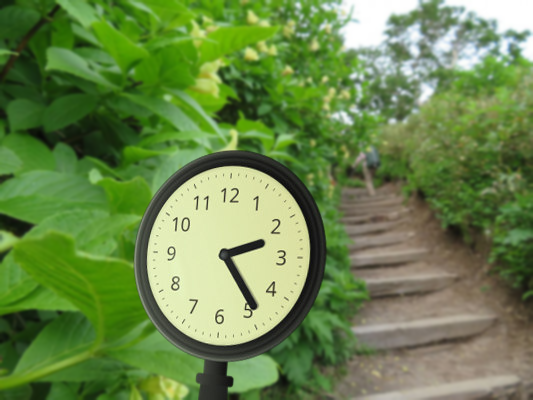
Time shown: **2:24**
